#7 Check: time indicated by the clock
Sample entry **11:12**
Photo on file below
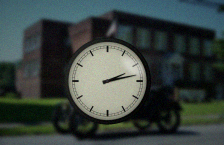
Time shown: **2:13**
